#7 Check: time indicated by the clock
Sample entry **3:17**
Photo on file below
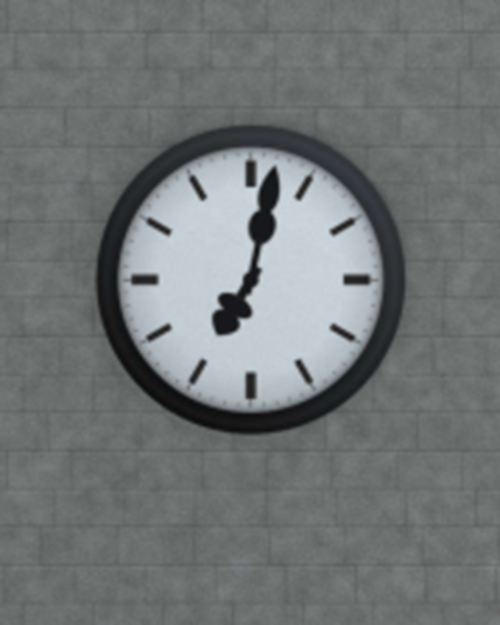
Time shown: **7:02**
